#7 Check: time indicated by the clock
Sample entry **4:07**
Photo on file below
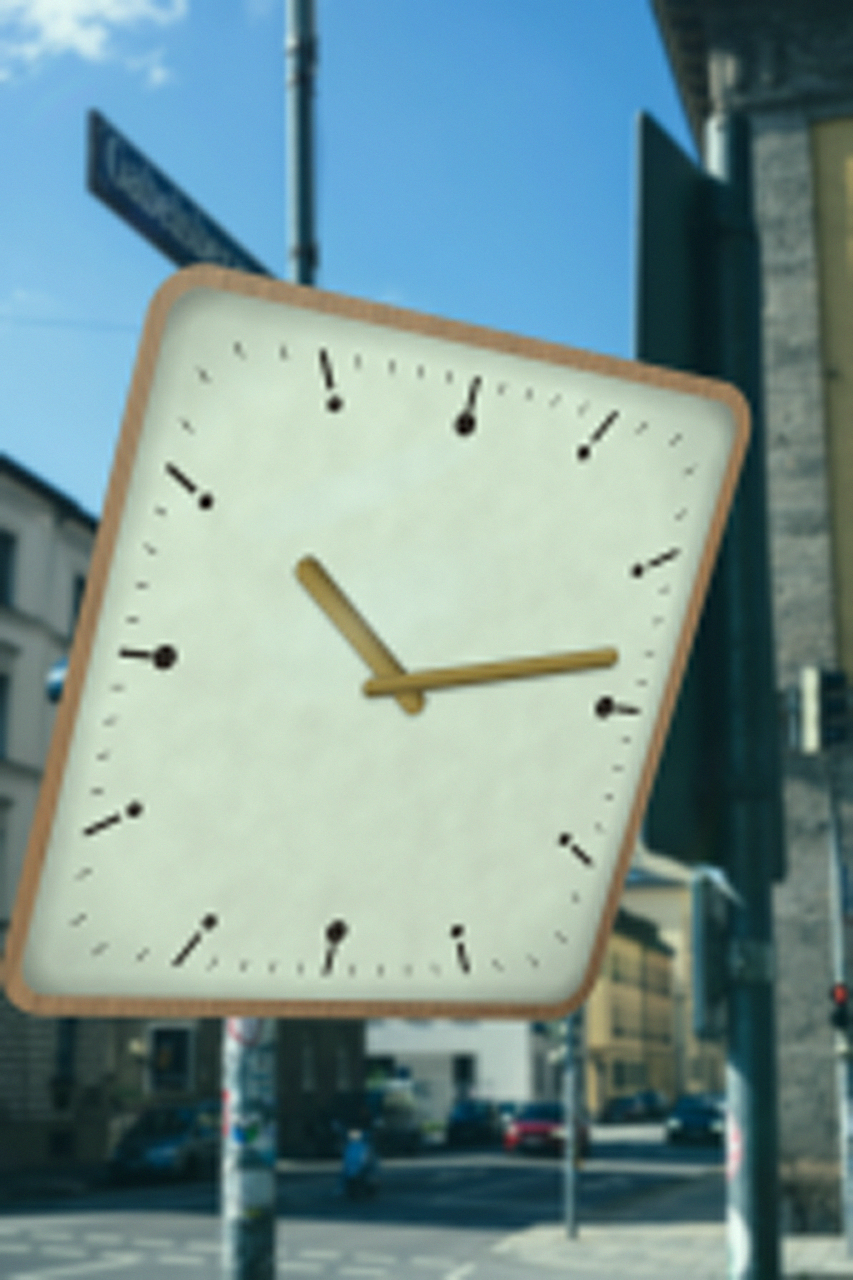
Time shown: **10:13**
